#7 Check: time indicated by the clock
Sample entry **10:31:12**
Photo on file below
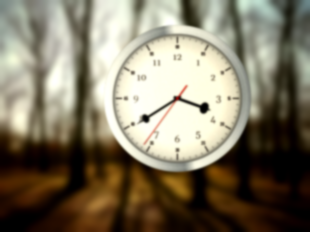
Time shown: **3:39:36**
